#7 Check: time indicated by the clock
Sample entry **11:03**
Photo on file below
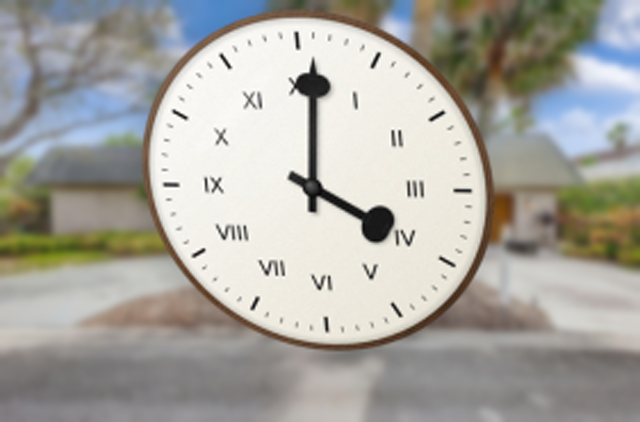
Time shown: **4:01**
